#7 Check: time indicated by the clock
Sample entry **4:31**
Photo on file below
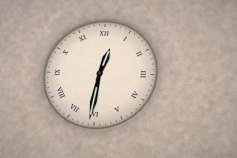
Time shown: **12:31**
